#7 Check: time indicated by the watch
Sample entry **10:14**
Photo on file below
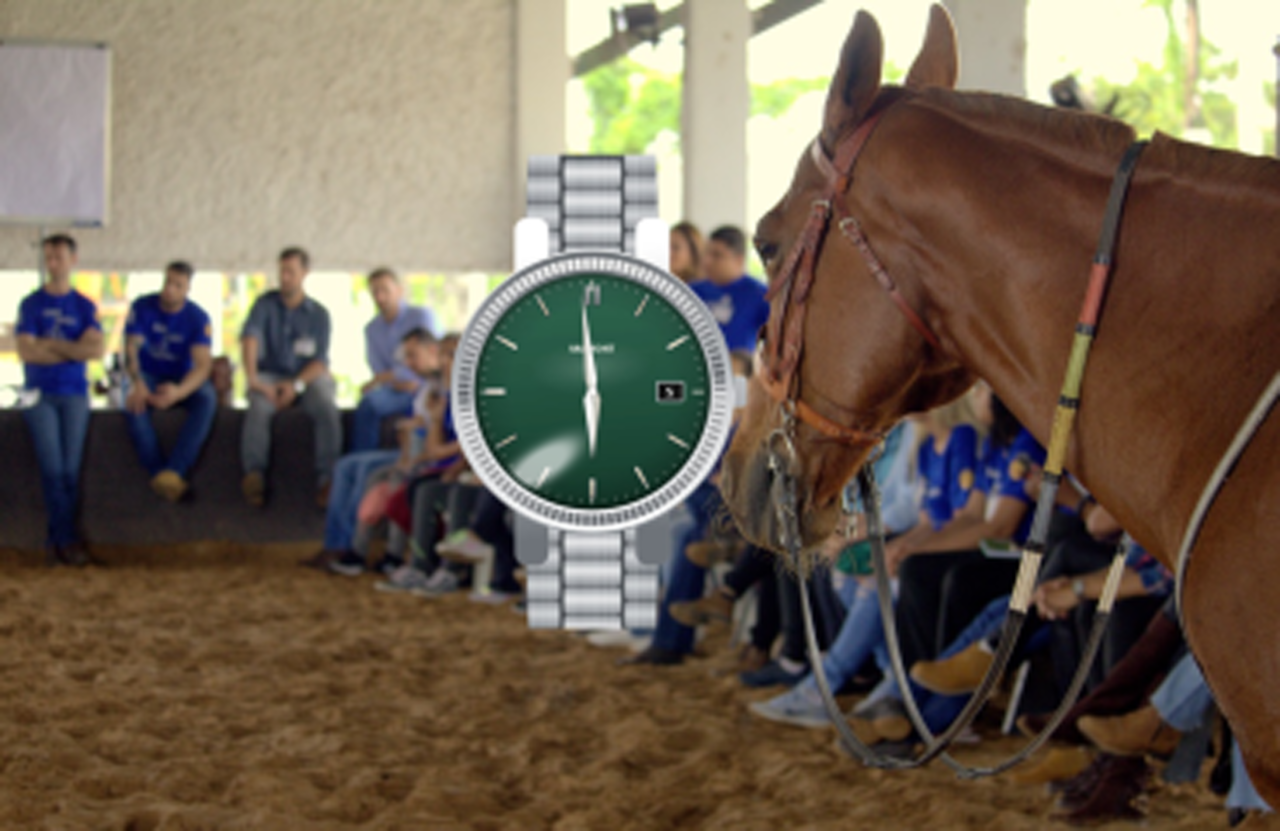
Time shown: **5:59**
